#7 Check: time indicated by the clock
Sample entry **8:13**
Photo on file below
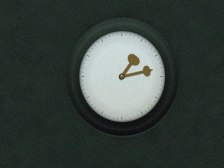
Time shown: **1:13**
